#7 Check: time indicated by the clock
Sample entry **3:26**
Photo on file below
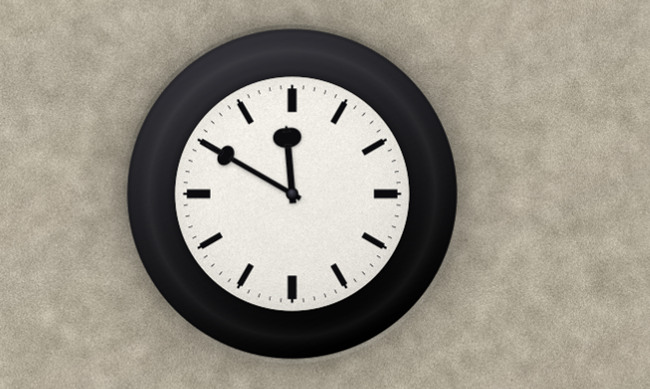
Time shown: **11:50**
